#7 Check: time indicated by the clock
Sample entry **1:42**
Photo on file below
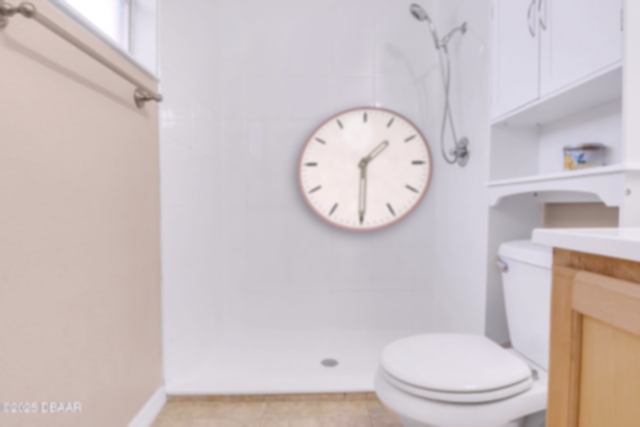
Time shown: **1:30**
